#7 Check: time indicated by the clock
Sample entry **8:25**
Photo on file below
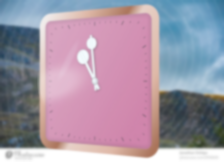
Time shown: **10:59**
